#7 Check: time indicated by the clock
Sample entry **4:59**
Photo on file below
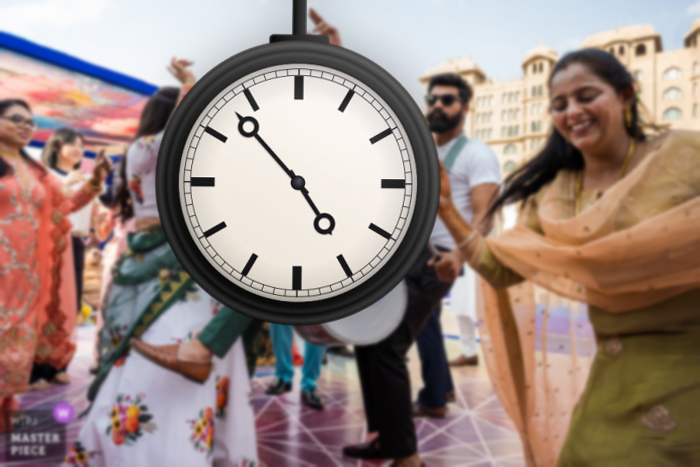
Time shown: **4:53**
